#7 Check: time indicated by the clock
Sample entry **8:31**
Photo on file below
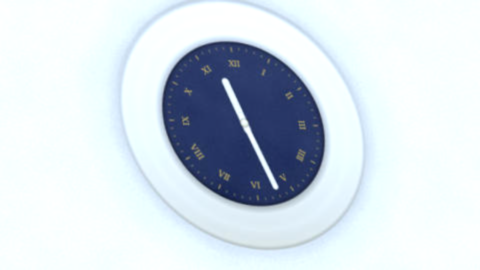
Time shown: **11:27**
